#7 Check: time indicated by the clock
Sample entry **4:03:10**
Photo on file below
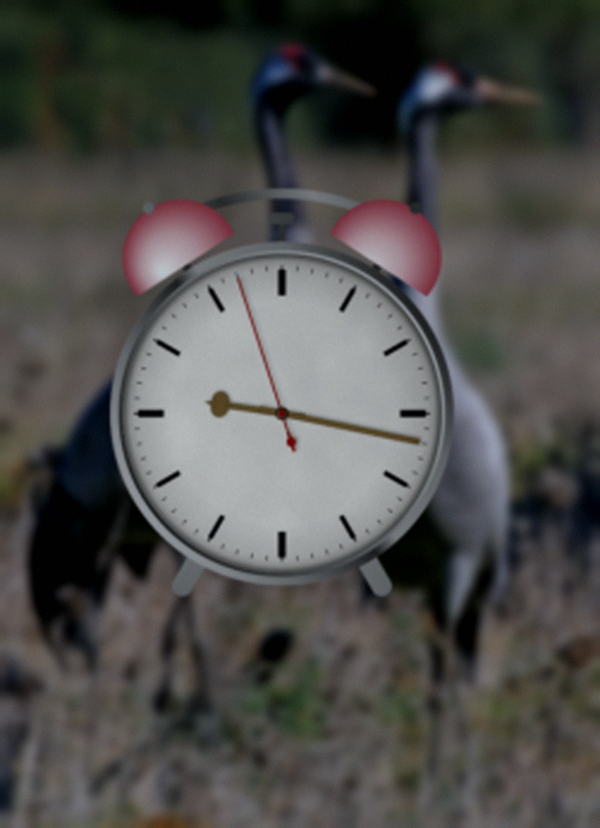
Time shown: **9:16:57**
